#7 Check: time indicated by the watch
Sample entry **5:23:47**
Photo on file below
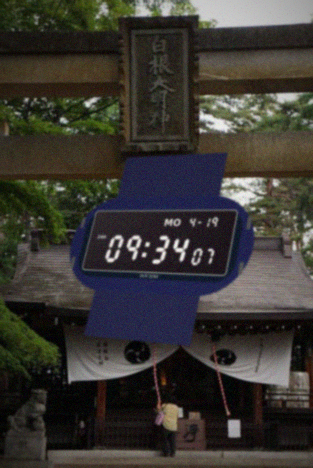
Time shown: **9:34:07**
